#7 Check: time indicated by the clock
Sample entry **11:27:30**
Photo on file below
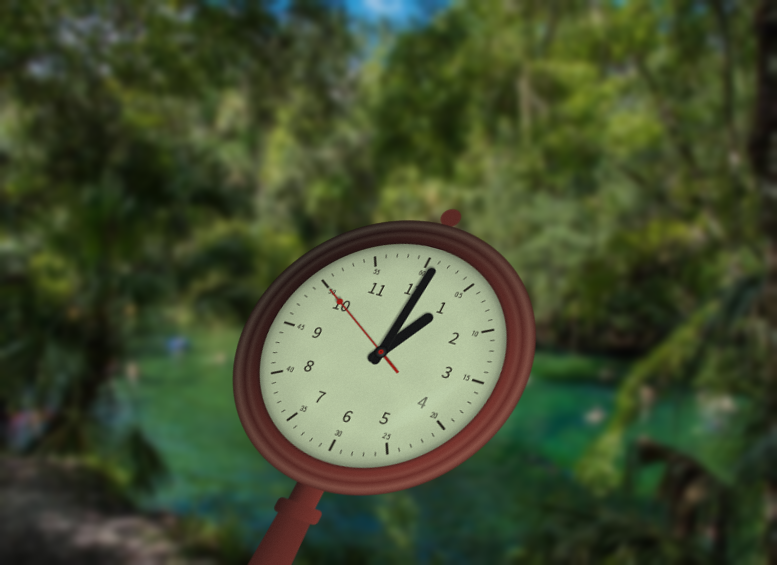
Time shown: **1:00:50**
